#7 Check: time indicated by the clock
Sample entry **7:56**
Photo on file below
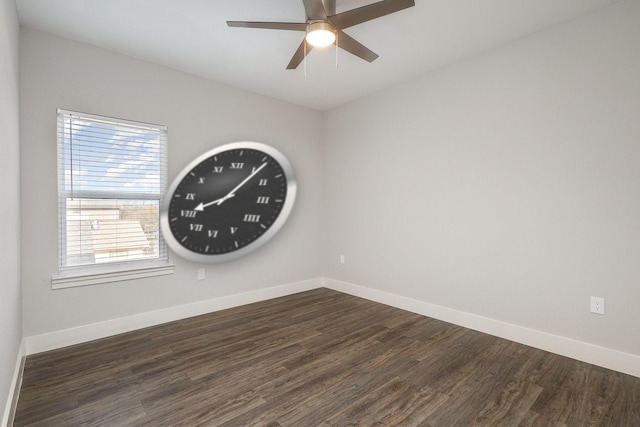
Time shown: **8:06**
